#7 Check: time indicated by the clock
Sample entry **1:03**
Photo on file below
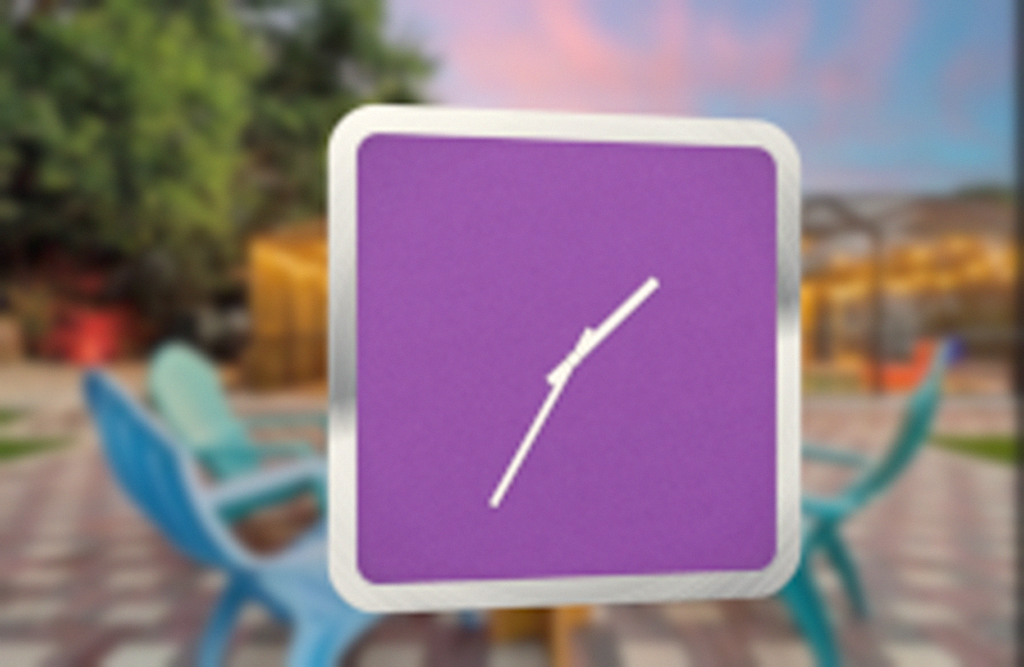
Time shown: **1:35**
